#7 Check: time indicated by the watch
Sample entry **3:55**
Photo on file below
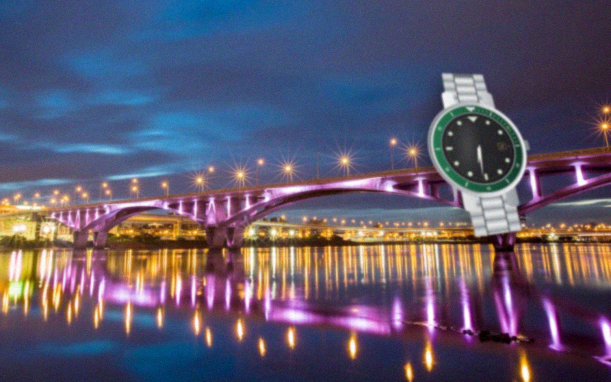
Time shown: **6:31**
